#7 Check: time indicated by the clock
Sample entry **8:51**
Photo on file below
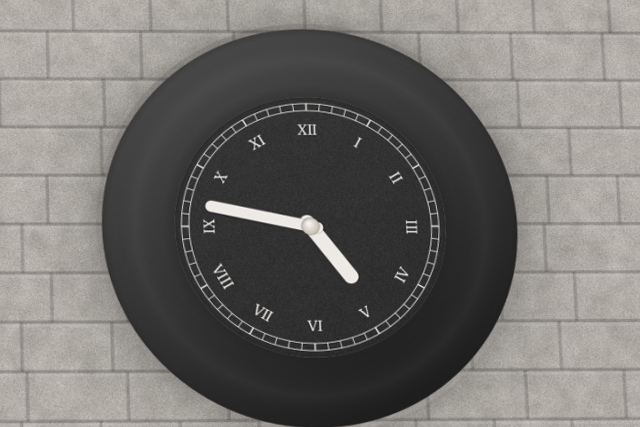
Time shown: **4:47**
